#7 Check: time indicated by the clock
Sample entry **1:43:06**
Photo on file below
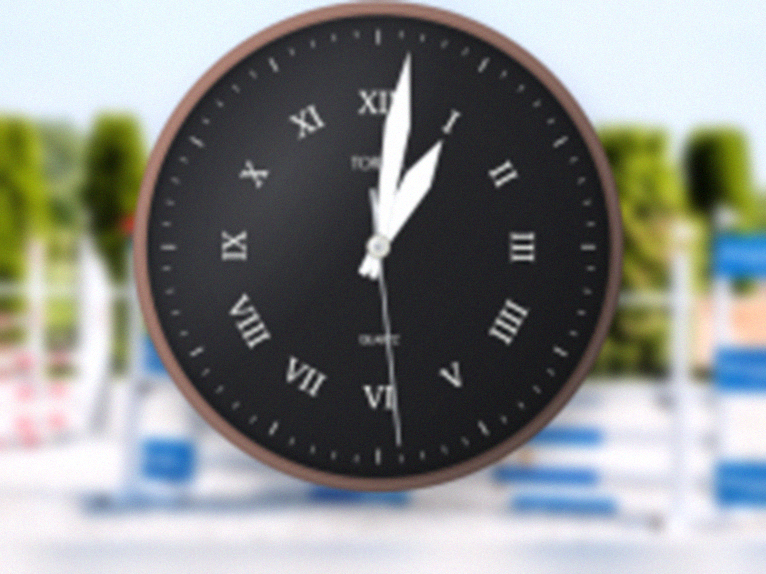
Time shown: **1:01:29**
